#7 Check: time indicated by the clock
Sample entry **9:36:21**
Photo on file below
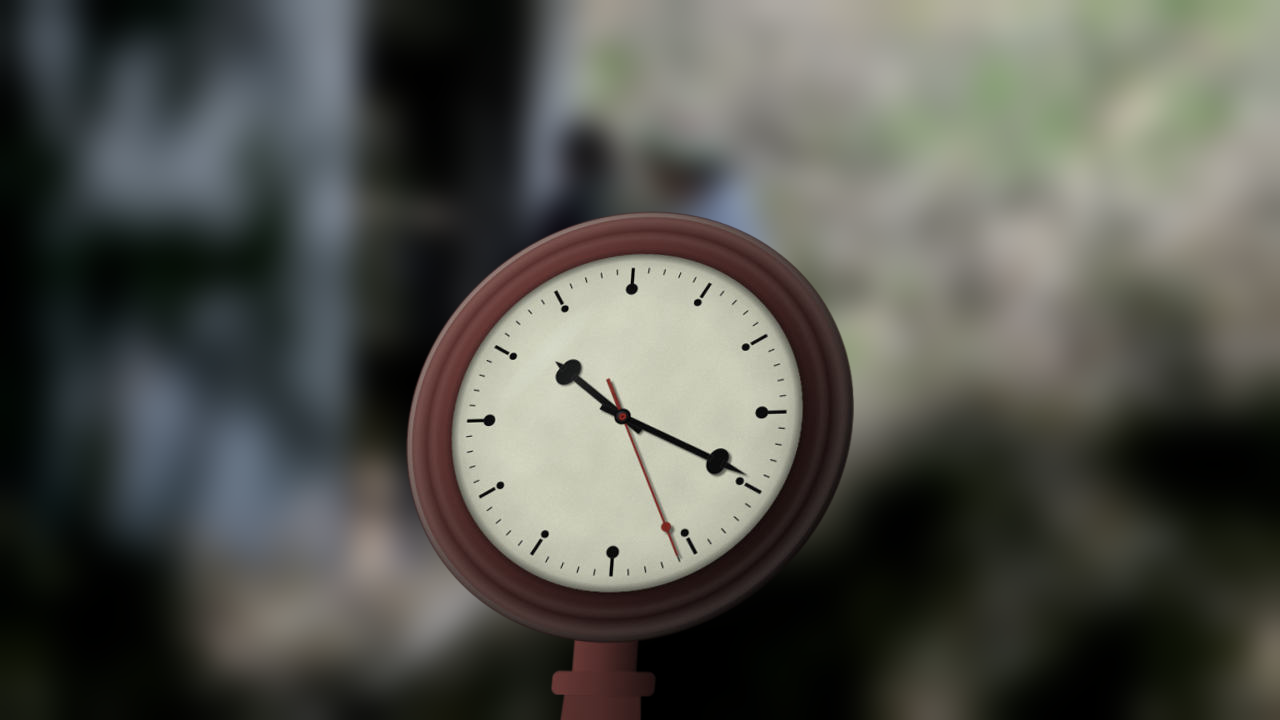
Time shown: **10:19:26**
